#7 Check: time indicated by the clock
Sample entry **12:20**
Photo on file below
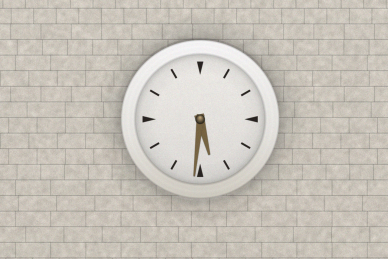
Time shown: **5:31**
